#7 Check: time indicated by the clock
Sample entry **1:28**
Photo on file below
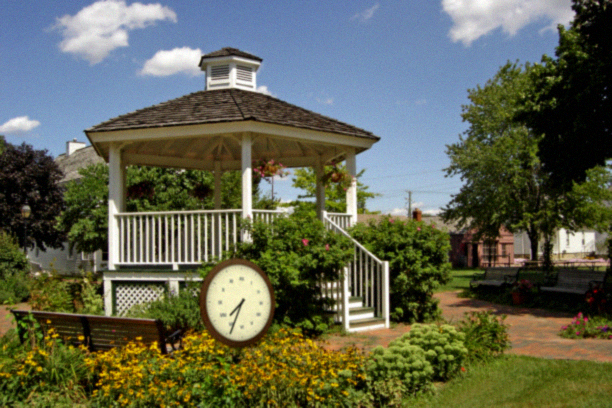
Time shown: **7:34**
